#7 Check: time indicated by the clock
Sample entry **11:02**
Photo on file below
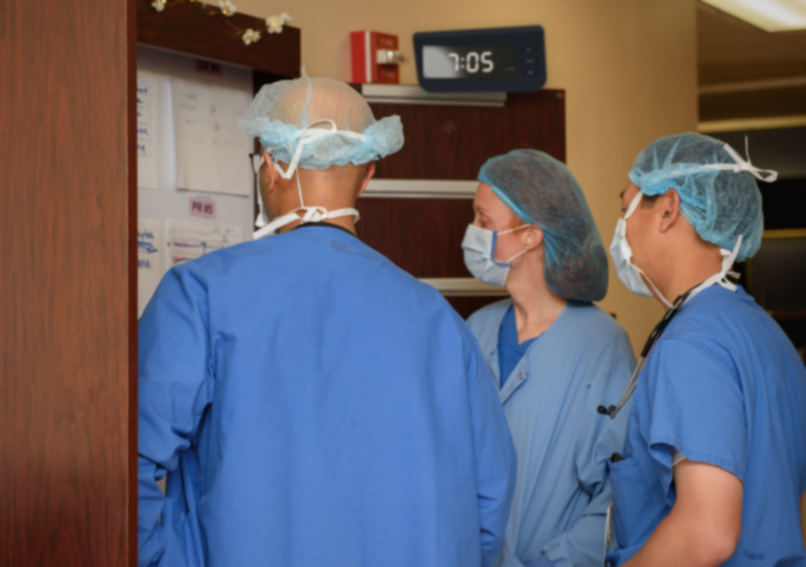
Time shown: **7:05**
